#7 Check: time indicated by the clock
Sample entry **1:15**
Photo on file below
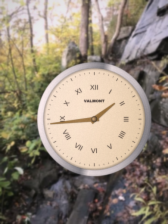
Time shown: **1:44**
